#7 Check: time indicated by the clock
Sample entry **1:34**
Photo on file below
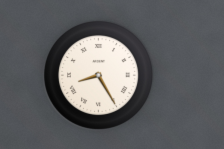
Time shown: **8:25**
